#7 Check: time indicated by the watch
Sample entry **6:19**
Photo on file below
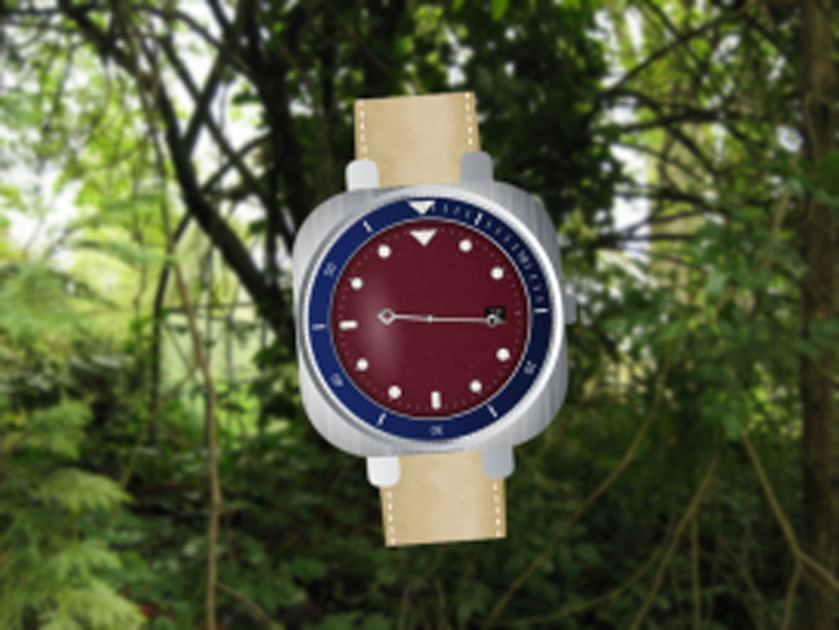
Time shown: **9:16**
